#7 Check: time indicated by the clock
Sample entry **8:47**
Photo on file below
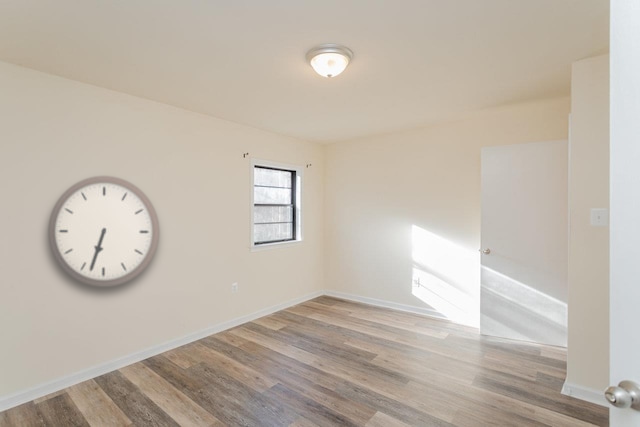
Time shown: **6:33**
